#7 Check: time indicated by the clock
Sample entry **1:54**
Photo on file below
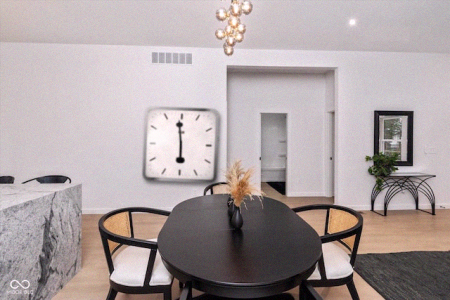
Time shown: **5:59**
